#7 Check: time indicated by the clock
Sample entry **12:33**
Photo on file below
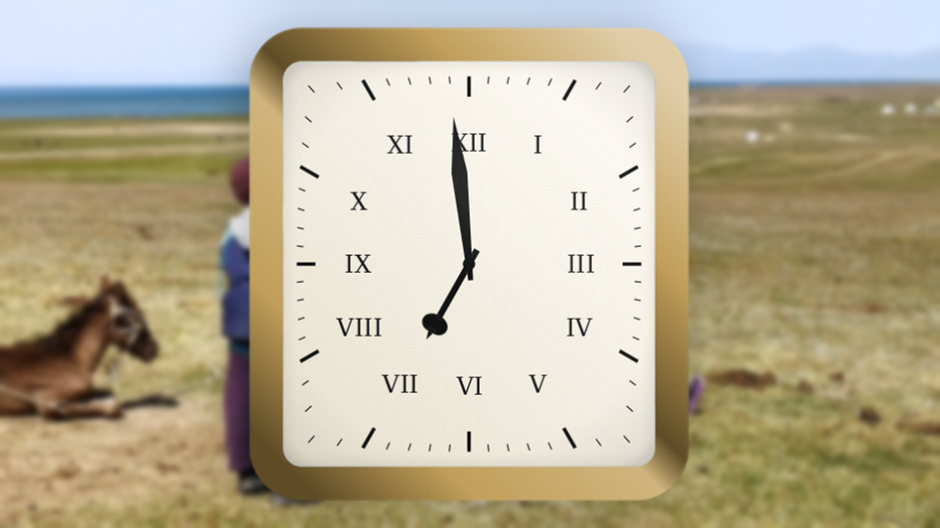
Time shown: **6:59**
